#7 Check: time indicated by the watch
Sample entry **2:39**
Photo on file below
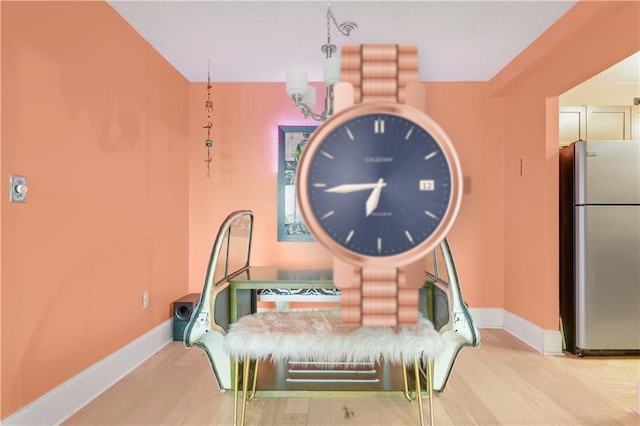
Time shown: **6:44**
